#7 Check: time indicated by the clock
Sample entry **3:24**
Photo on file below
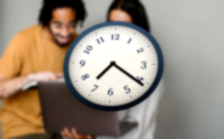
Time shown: **7:21**
